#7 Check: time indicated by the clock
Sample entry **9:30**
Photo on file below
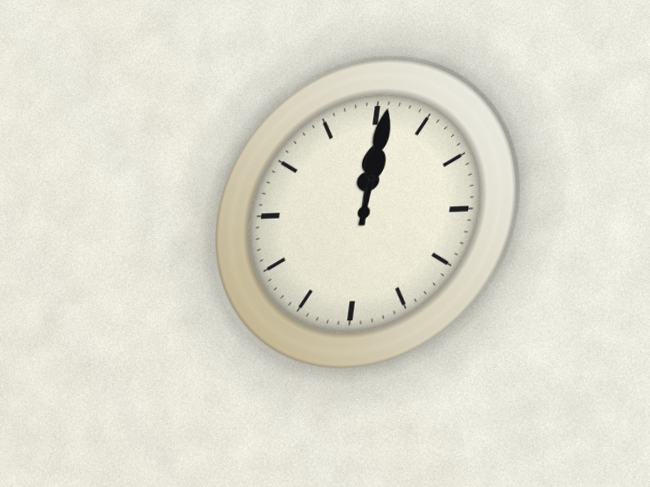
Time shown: **12:01**
